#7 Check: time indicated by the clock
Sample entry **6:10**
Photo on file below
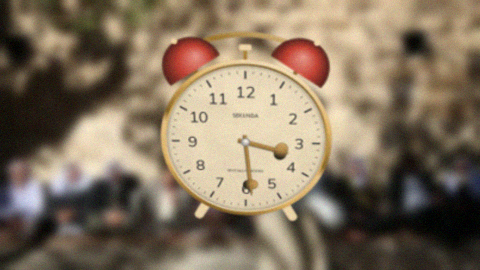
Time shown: **3:29**
